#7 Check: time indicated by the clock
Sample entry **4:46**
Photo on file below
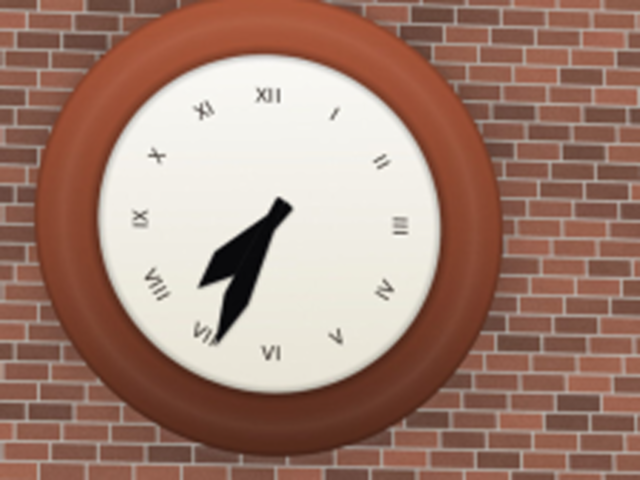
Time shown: **7:34**
